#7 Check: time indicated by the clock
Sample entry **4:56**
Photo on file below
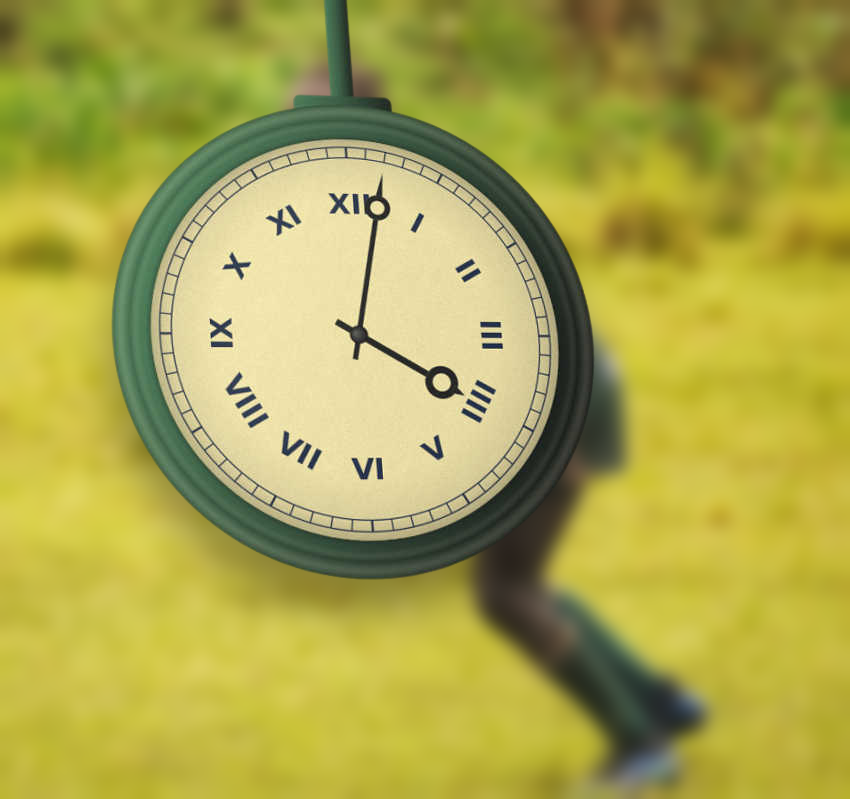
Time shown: **4:02**
